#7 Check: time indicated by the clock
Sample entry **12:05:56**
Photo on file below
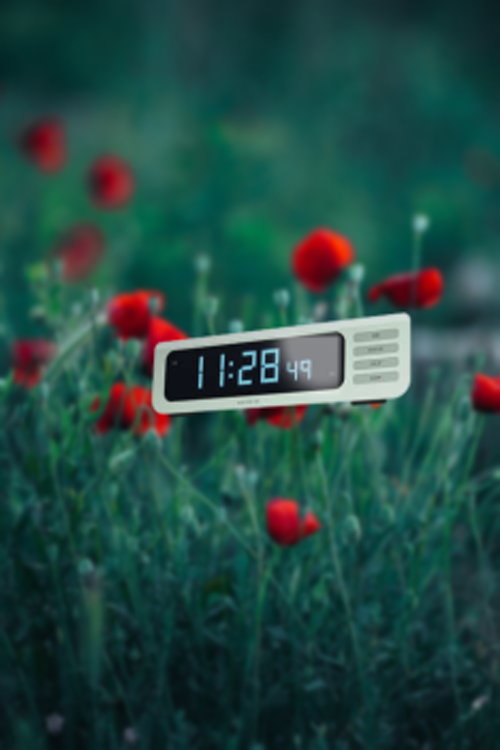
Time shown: **11:28:49**
